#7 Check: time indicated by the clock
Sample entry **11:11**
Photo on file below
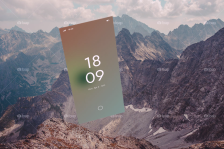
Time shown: **18:09**
